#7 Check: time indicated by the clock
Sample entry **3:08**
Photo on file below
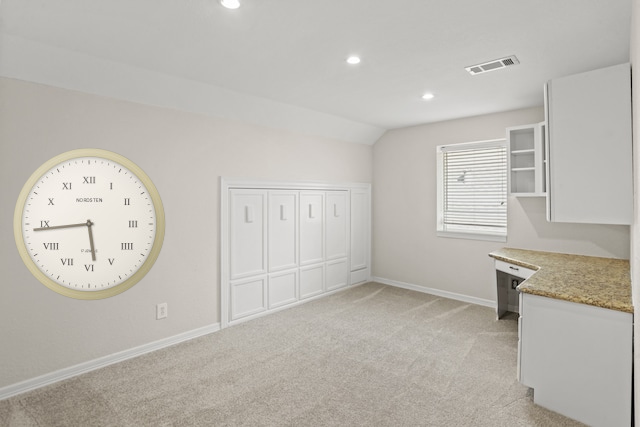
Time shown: **5:44**
